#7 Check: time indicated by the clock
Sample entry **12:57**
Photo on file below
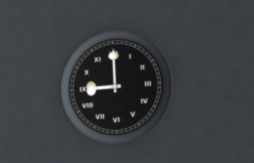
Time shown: **9:00**
